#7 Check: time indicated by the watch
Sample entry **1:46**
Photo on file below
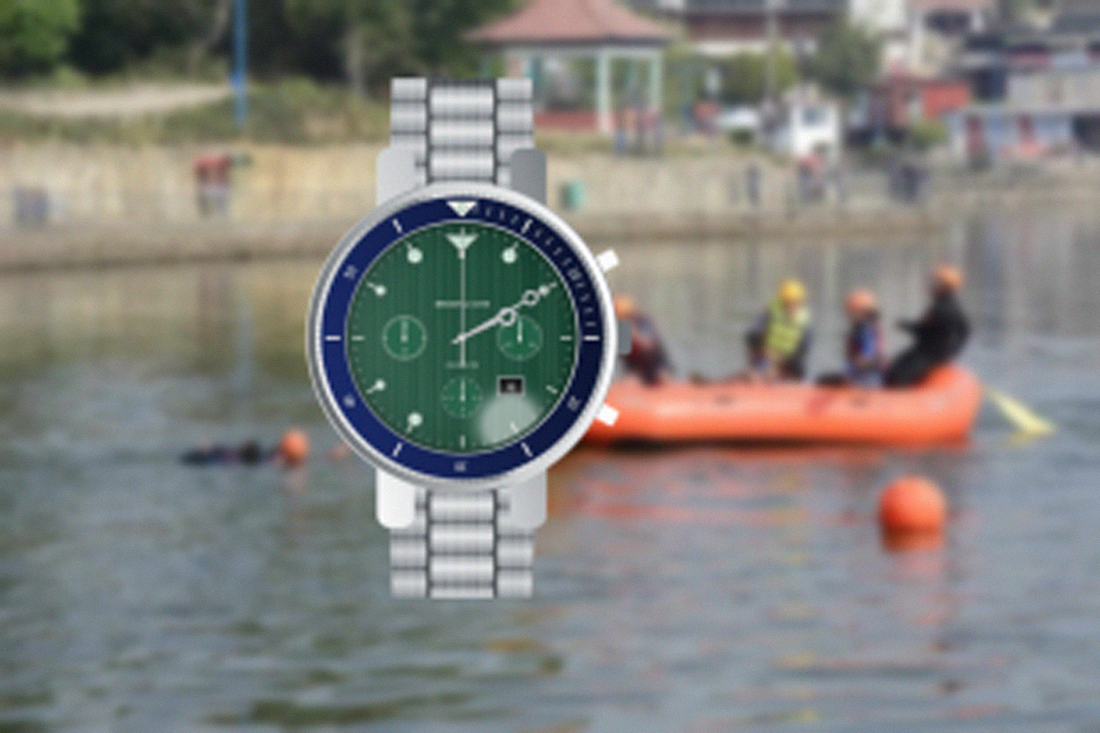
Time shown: **2:10**
